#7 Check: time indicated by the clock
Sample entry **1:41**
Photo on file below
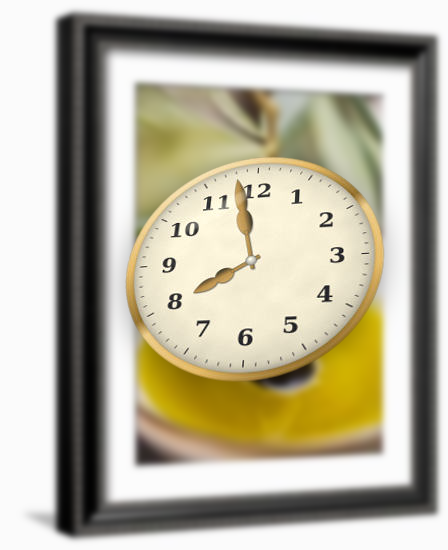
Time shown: **7:58**
